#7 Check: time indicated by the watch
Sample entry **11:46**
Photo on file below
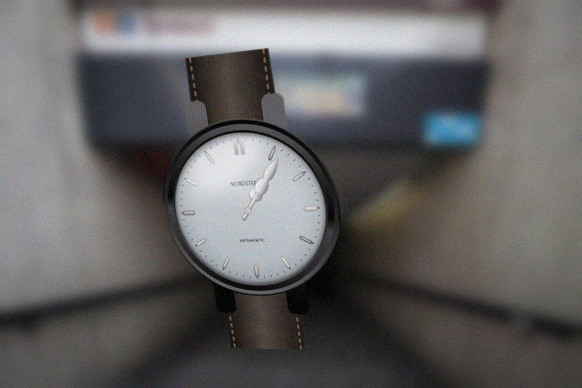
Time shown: **1:06**
